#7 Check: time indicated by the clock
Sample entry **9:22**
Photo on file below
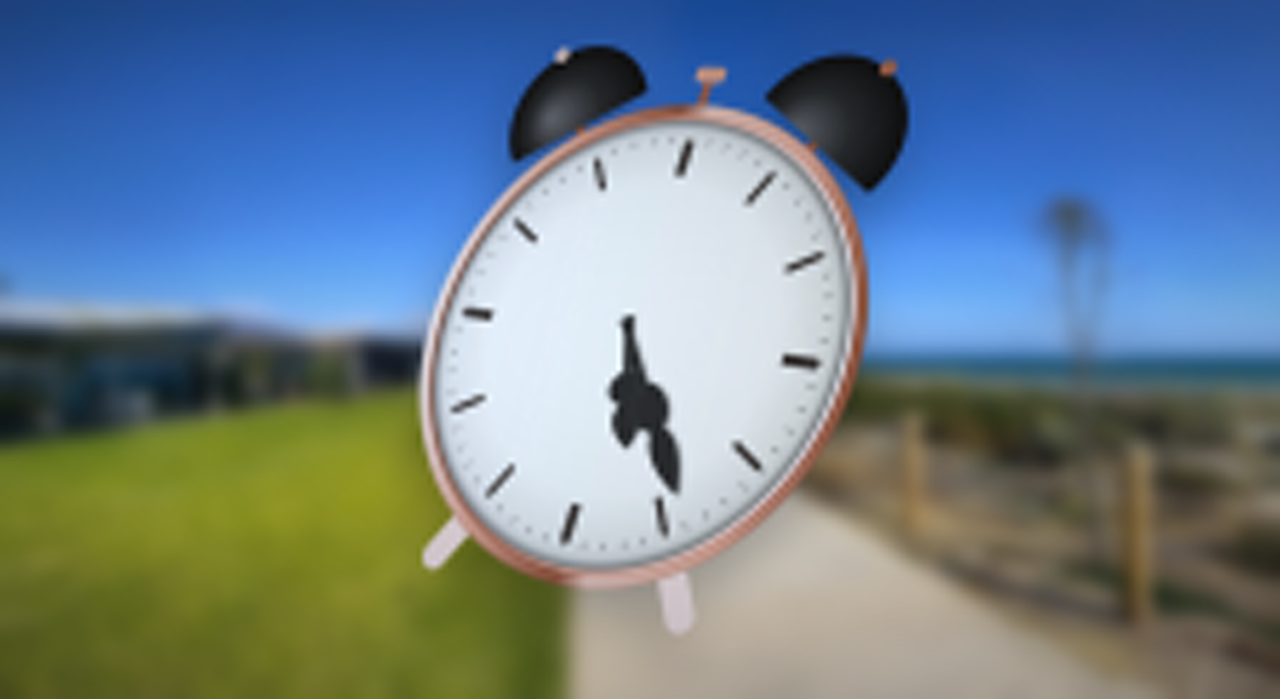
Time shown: **5:24**
